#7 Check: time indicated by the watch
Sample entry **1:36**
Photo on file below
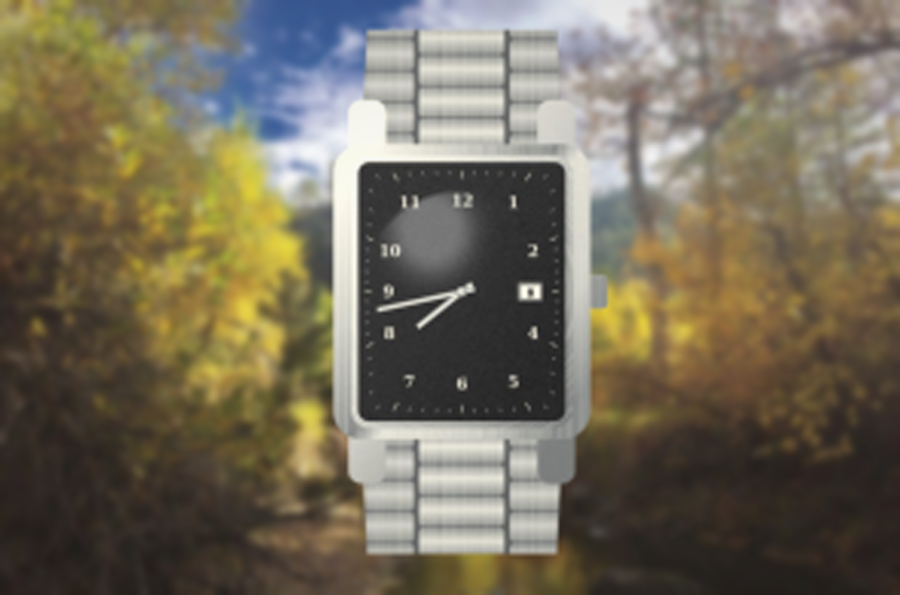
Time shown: **7:43**
